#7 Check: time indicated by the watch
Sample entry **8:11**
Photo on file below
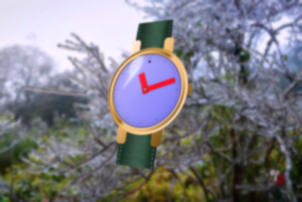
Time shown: **11:12**
